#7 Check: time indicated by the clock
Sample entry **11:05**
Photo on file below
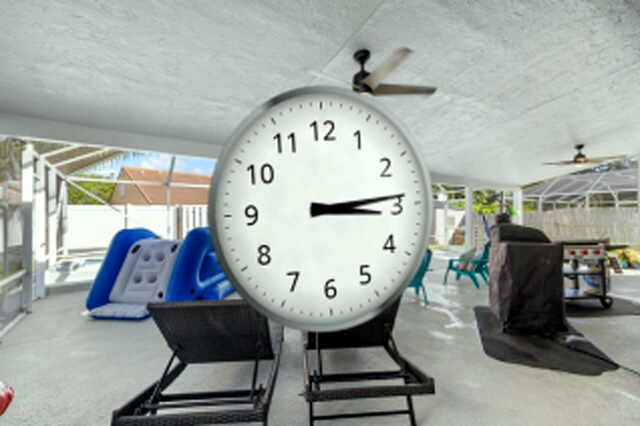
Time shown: **3:14**
